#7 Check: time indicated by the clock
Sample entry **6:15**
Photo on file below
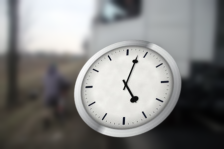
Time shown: **5:03**
